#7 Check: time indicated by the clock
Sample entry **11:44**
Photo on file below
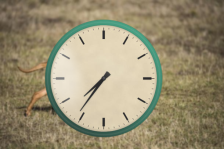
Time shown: **7:36**
